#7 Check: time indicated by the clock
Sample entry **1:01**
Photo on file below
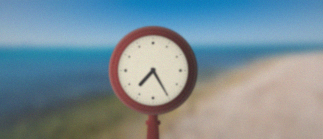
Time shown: **7:25**
